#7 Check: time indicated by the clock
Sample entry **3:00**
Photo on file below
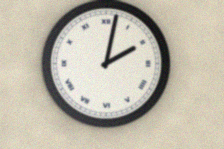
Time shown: **2:02**
